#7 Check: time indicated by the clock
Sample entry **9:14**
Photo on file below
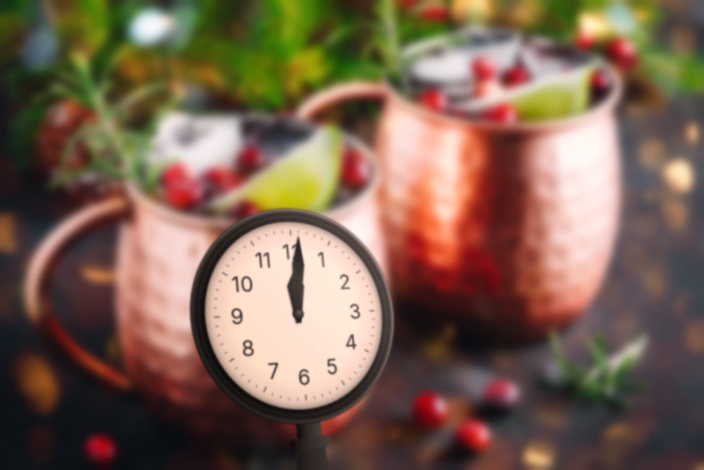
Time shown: **12:01**
